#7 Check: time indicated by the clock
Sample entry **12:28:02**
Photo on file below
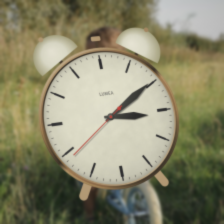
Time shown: **3:09:39**
